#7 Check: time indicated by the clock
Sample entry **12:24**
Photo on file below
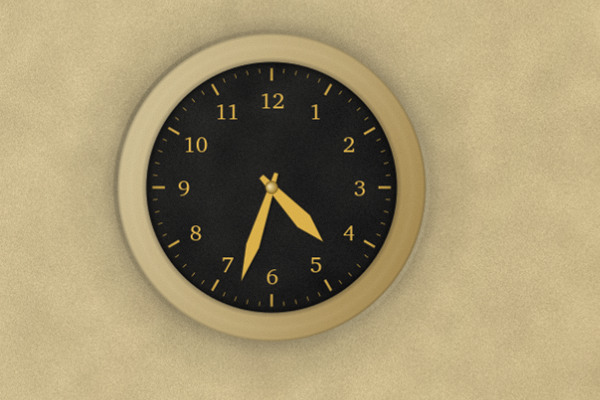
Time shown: **4:33**
